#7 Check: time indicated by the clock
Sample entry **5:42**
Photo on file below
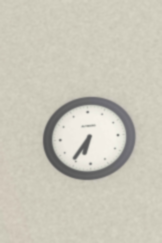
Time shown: **6:36**
